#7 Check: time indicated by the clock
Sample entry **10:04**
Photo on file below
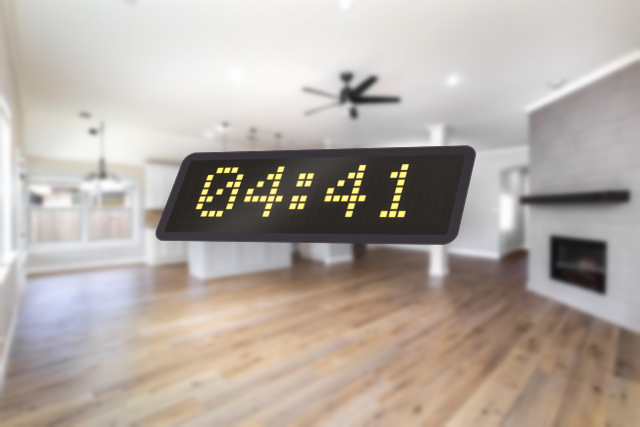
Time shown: **4:41**
